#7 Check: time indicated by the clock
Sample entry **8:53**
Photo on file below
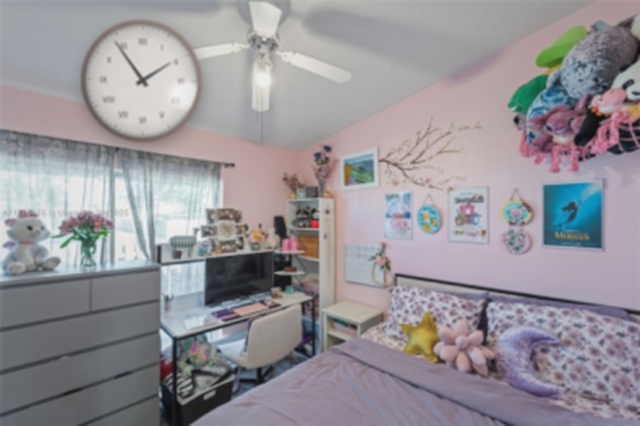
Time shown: **1:54**
